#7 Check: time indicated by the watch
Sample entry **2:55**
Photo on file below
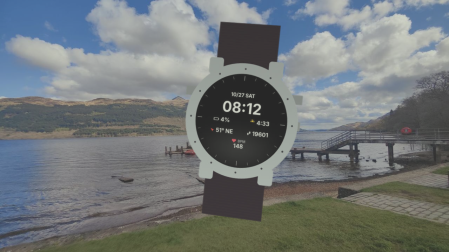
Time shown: **8:12**
